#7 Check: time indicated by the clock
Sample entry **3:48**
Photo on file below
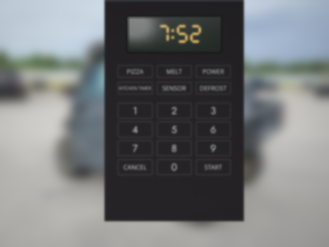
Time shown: **7:52**
